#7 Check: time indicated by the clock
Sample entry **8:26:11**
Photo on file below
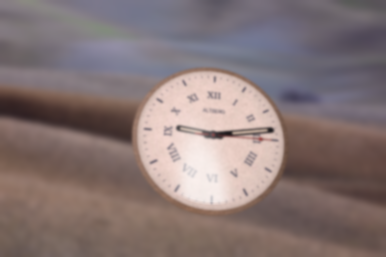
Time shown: **9:13:15**
